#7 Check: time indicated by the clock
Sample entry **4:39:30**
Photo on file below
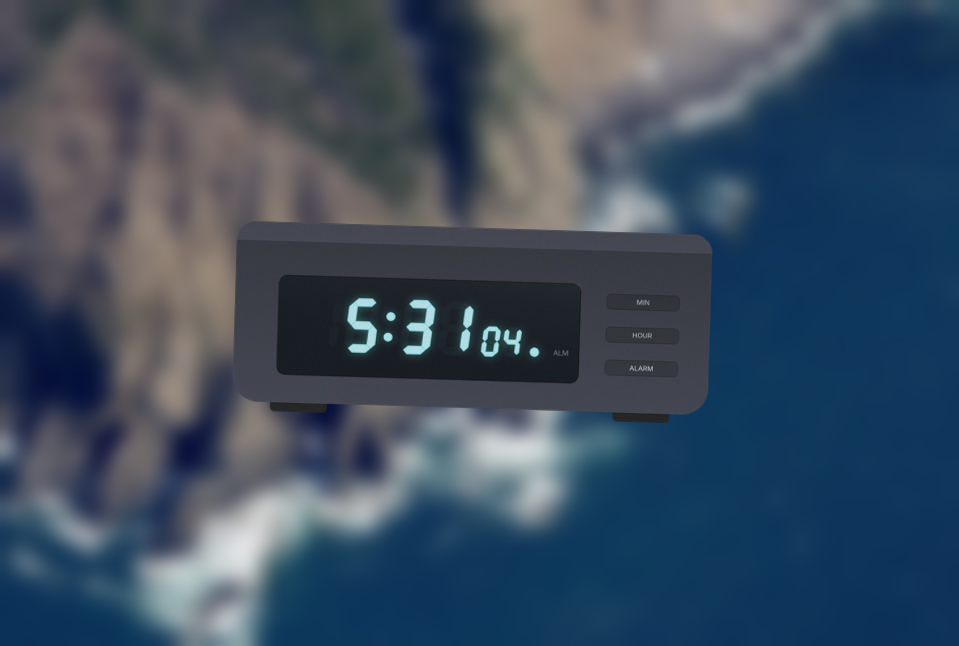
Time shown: **5:31:04**
